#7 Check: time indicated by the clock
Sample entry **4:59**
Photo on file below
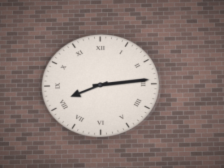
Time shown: **8:14**
